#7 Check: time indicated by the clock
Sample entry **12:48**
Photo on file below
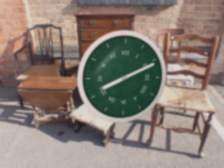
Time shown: **8:11**
